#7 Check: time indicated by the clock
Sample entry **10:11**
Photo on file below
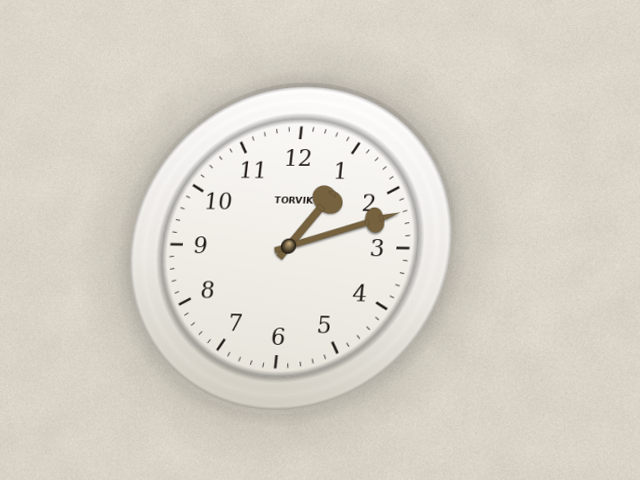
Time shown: **1:12**
